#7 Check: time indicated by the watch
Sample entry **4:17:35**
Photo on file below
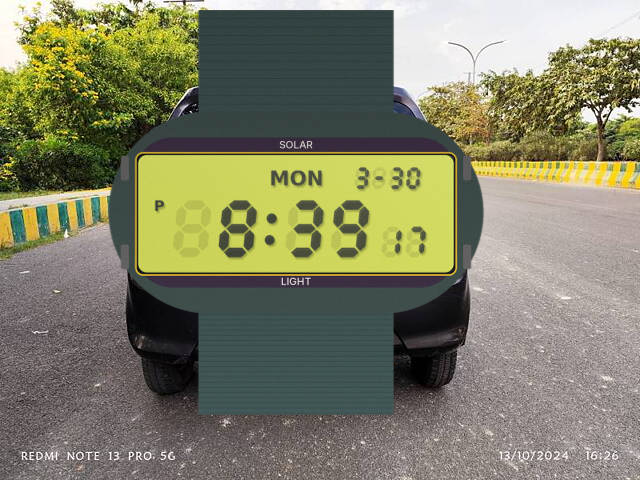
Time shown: **8:39:17**
